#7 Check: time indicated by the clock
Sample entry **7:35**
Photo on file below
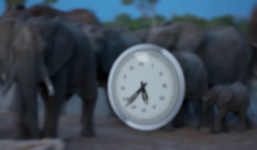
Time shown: **5:38**
